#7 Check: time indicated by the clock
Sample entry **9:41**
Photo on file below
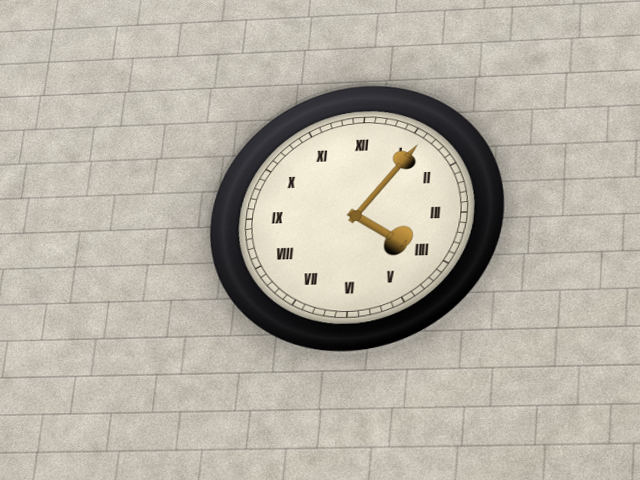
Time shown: **4:06**
